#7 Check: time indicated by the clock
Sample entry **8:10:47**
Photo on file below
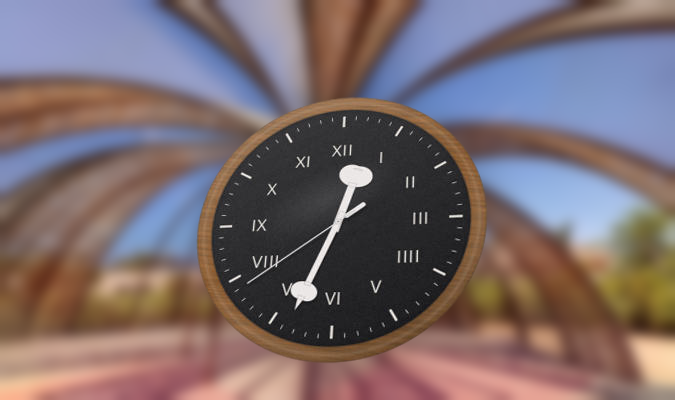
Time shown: **12:33:39**
